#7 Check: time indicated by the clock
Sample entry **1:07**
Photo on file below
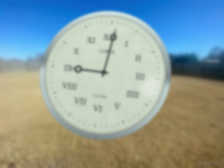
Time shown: **9:01**
